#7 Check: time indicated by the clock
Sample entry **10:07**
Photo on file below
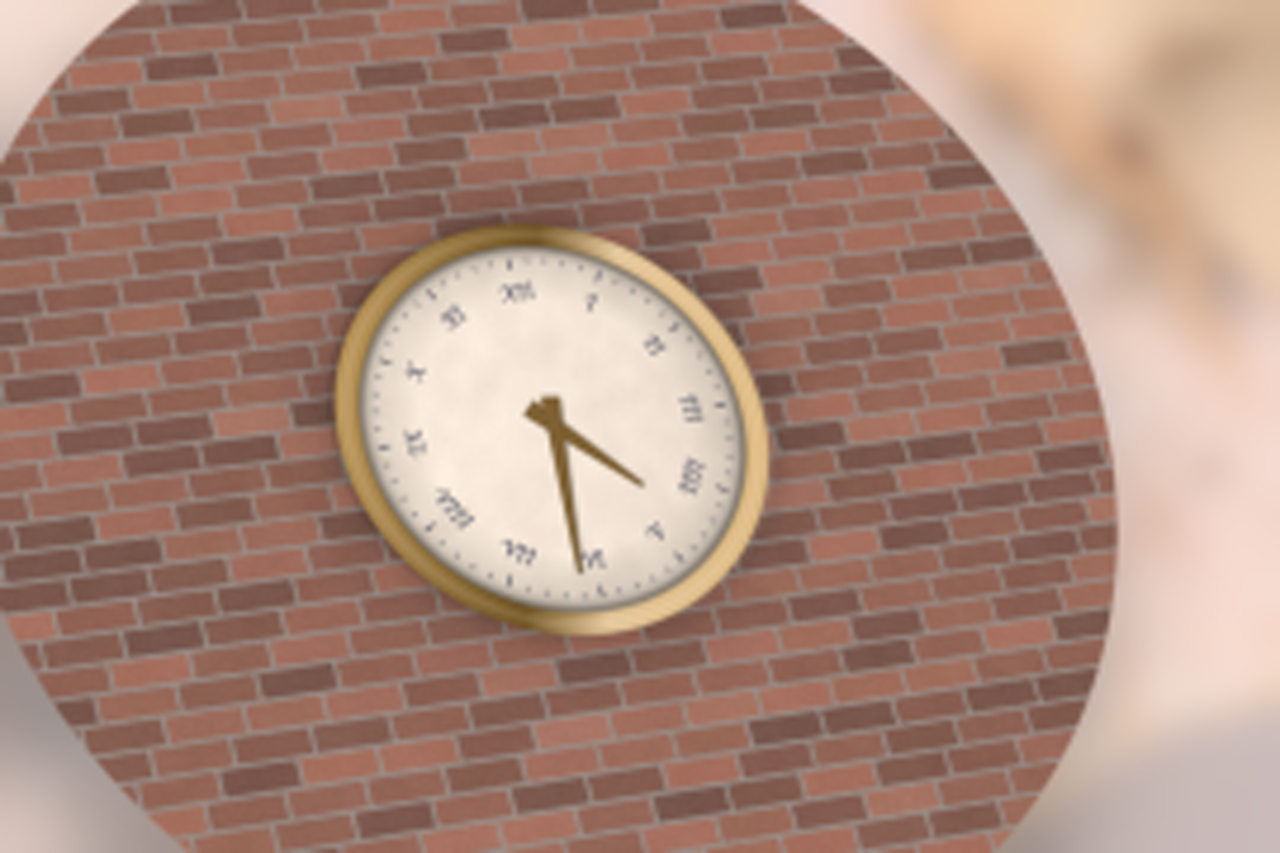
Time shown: **4:31**
